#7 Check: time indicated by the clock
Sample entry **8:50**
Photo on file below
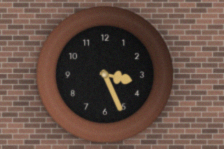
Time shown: **3:26**
